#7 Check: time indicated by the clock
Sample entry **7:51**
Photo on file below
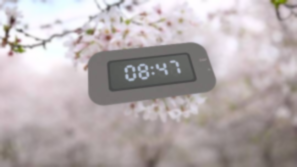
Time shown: **8:47**
